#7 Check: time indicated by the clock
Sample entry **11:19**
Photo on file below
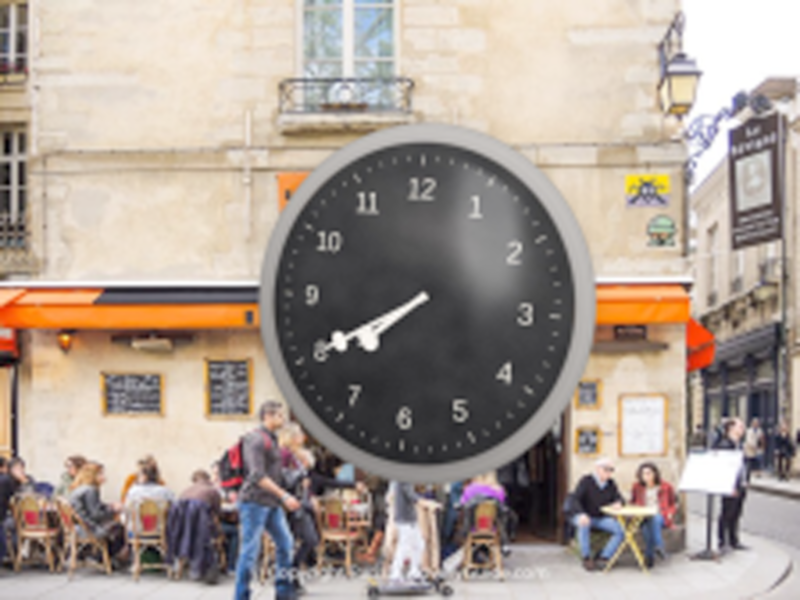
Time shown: **7:40**
